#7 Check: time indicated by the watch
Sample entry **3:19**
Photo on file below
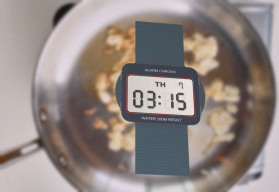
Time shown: **3:15**
